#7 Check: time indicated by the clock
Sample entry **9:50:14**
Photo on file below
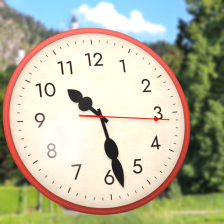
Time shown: **10:28:16**
